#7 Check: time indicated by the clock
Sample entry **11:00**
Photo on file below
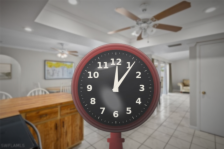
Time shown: **12:06**
